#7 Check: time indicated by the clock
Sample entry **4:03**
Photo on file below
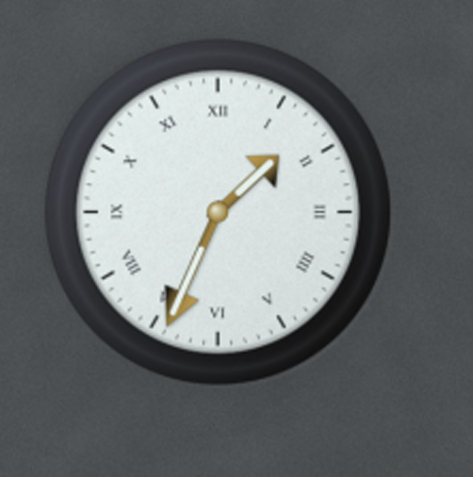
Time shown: **1:34**
